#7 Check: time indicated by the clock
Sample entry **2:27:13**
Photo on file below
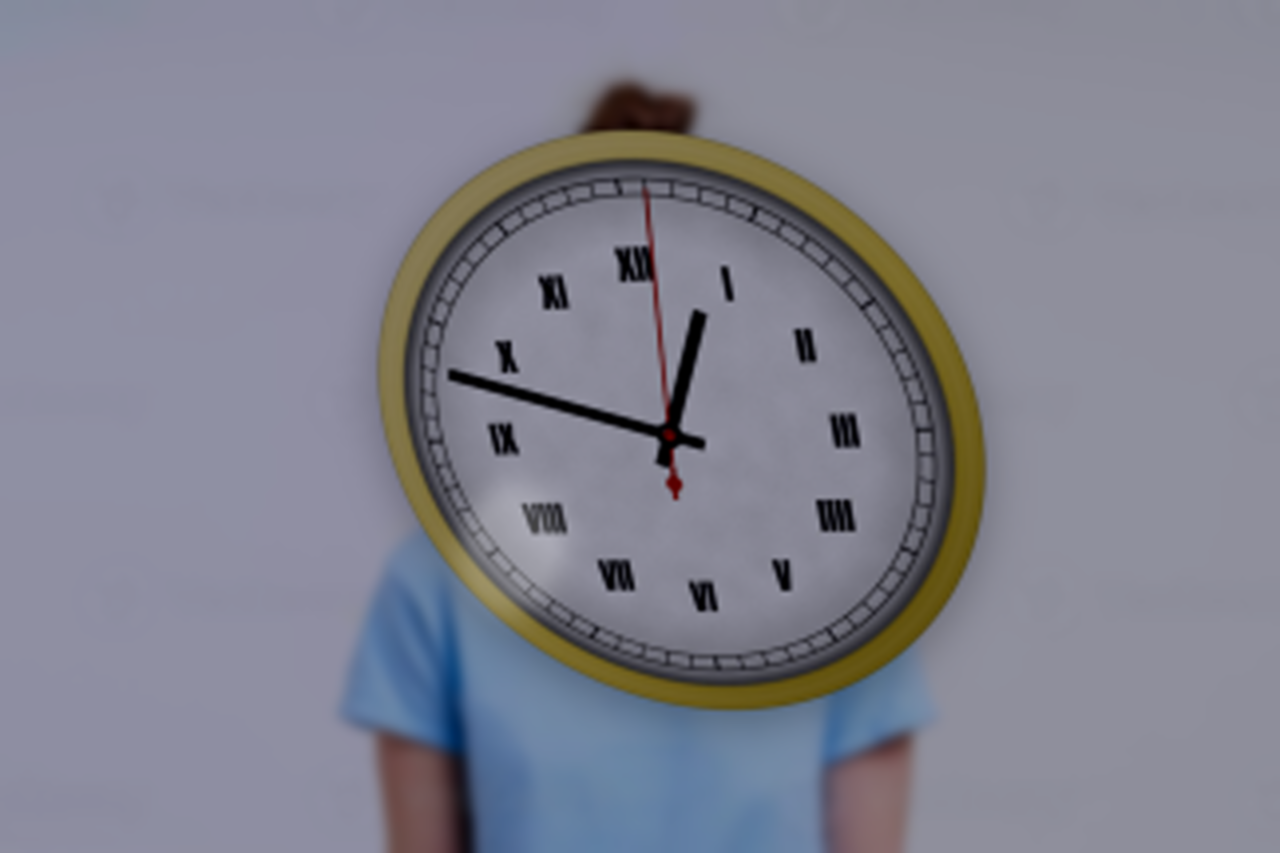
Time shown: **12:48:01**
